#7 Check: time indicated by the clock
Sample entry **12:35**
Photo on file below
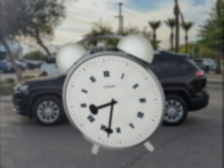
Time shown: **8:33**
